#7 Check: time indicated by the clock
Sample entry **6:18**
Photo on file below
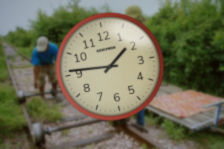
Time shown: **1:46**
